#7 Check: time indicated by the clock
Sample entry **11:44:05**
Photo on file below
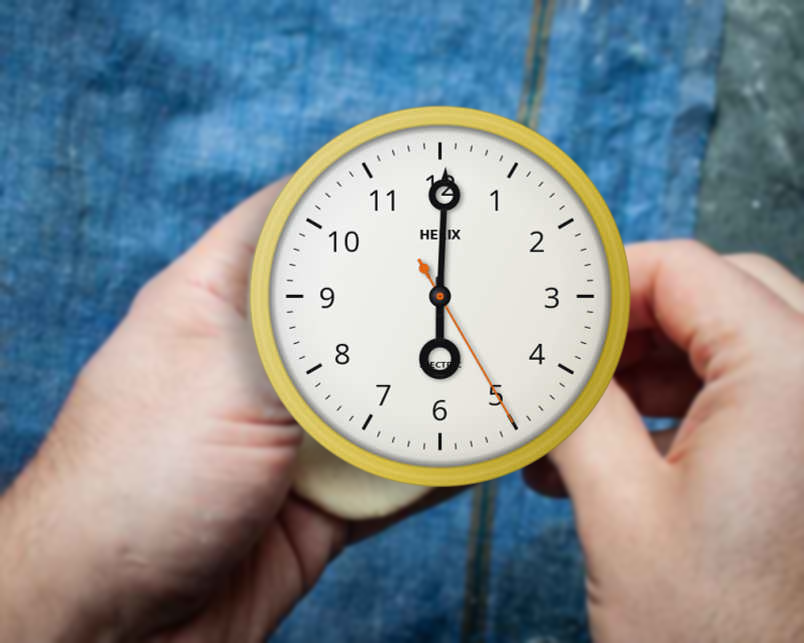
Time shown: **6:00:25**
